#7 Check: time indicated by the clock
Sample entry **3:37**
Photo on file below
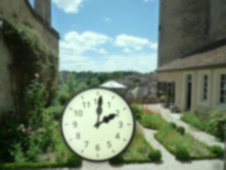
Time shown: **2:01**
